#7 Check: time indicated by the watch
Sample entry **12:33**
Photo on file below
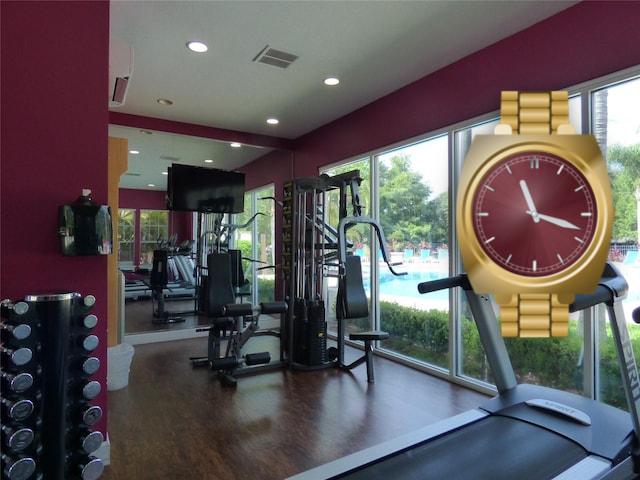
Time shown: **11:18**
